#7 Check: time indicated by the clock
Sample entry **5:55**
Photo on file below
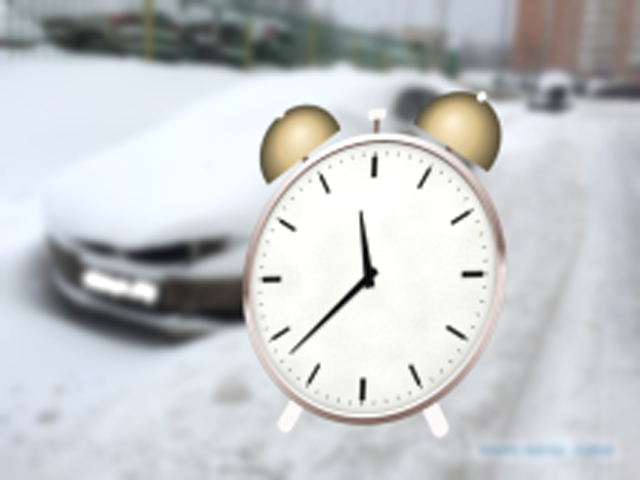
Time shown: **11:38**
